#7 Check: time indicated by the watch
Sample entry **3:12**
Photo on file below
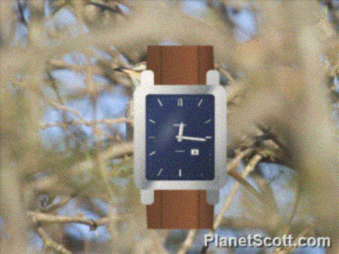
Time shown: **12:16**
